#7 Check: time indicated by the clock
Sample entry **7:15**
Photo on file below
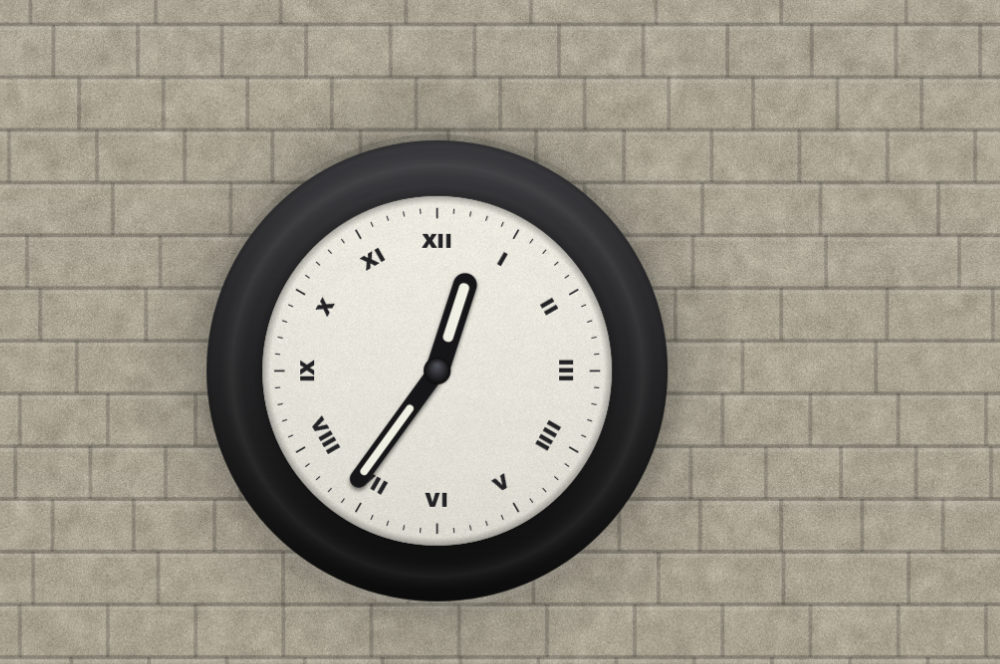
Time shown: **12:36**
